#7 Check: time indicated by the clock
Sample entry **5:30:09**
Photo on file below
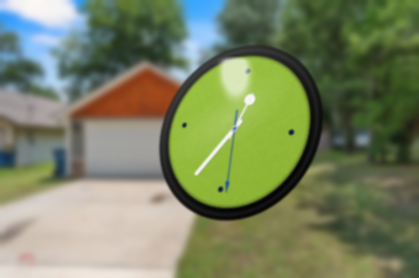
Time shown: **12:35:29**
